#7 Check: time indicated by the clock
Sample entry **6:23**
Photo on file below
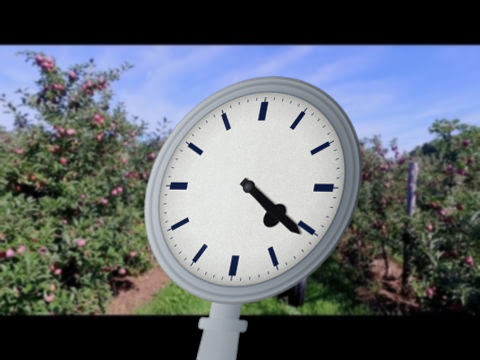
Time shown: **4:21**
